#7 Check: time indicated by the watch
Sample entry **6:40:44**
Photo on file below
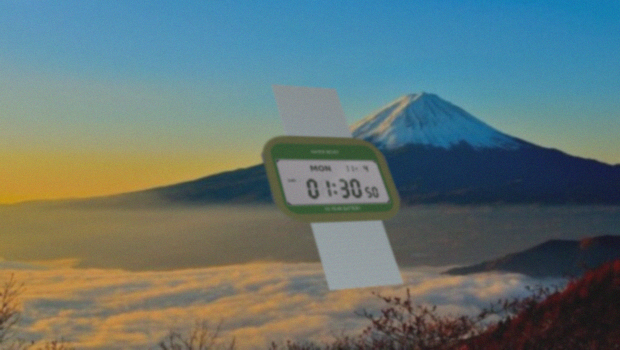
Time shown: **1:30:50**
